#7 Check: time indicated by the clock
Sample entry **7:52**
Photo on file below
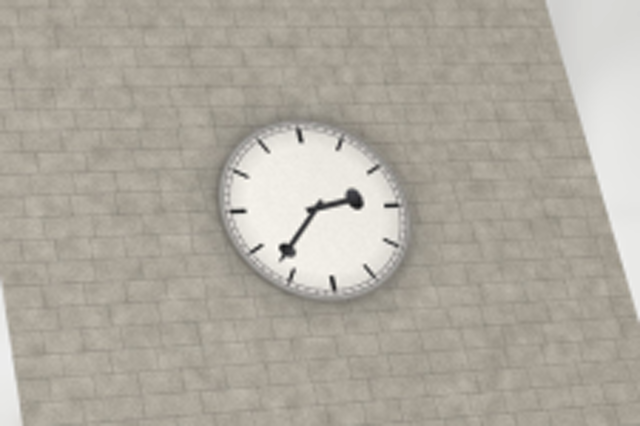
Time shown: **2:37**
